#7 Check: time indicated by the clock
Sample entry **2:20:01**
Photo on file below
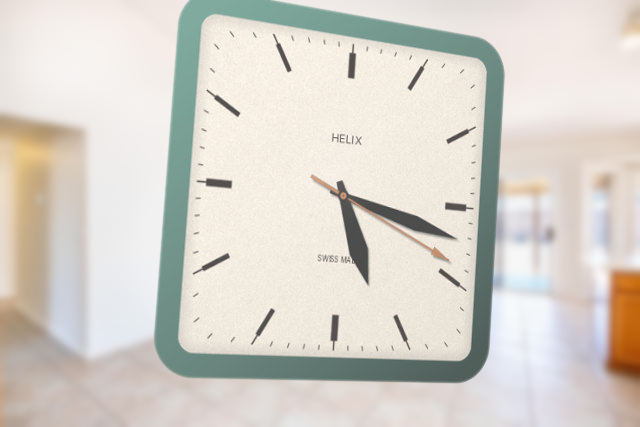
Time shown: **5:17:19**
